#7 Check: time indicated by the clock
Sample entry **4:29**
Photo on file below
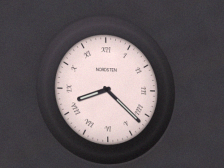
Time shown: **8:22**
